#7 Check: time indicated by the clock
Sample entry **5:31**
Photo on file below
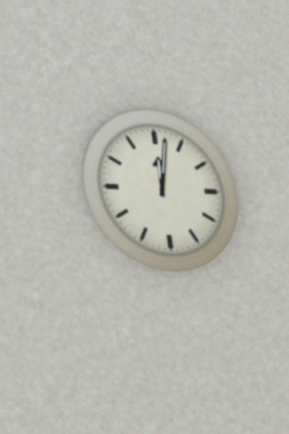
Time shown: **12:02**
